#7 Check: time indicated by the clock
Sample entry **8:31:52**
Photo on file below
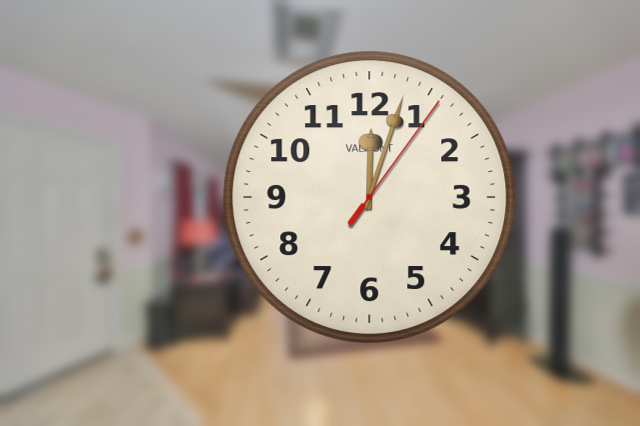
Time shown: **12:03:06**
